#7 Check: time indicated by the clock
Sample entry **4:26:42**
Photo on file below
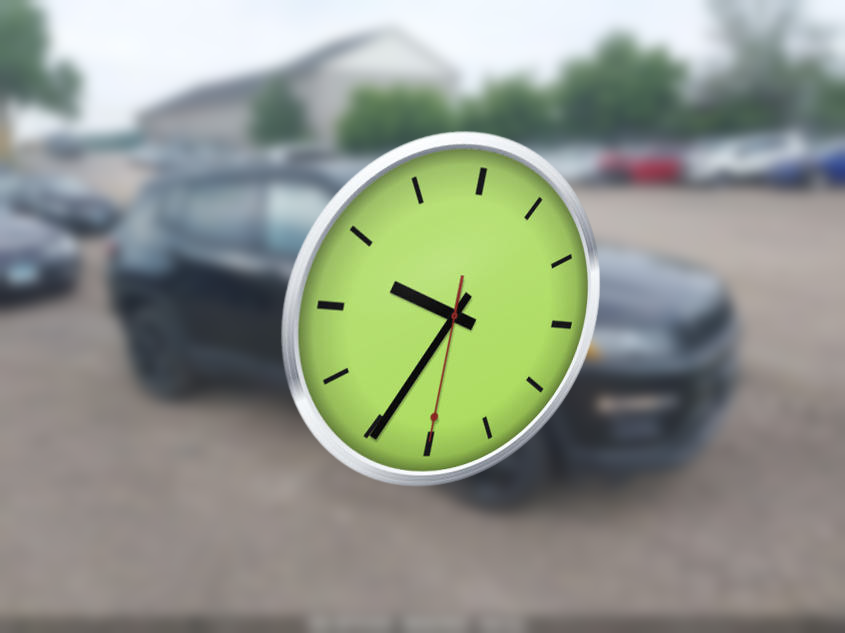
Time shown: **9:34:30**
